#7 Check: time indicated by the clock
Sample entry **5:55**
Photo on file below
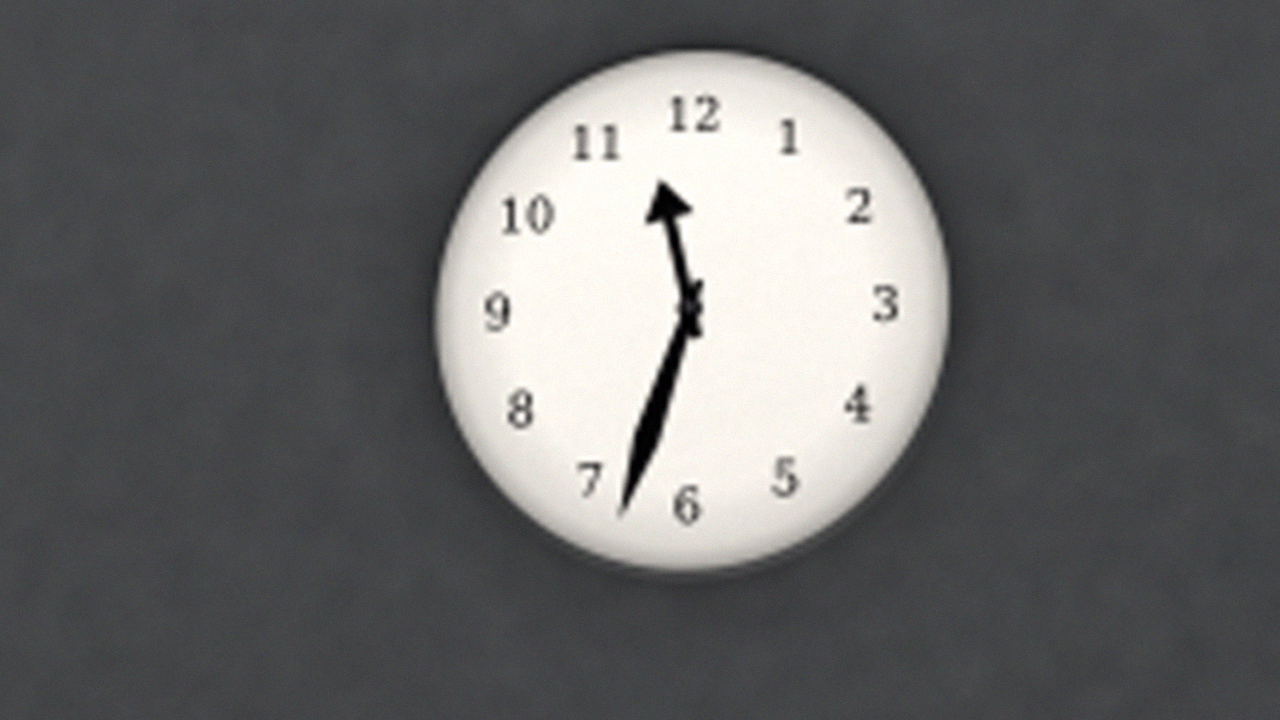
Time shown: **11:33**
